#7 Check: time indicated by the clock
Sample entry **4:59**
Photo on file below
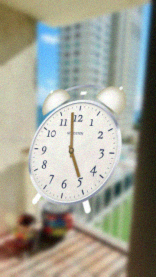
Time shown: **4:58**
